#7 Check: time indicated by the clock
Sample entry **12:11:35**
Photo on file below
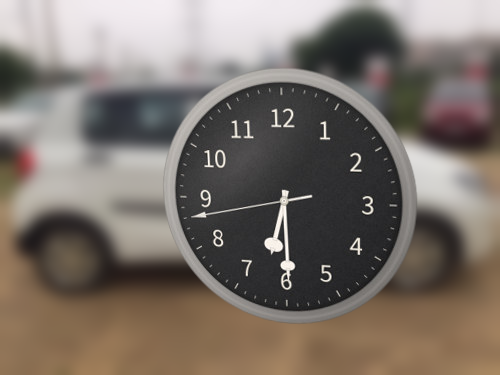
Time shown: **6:29:43**
